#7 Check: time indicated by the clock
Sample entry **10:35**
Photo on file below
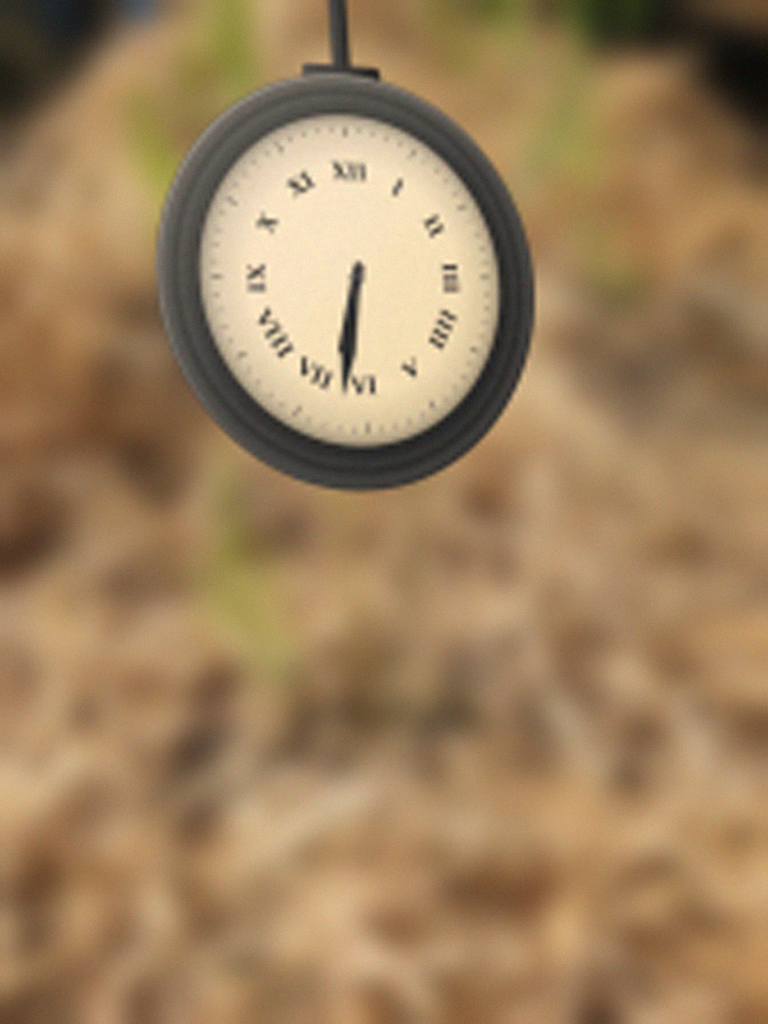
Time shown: **6:32**
